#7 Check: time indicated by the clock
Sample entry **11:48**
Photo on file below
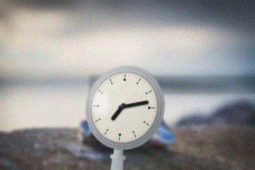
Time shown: **7:13**
